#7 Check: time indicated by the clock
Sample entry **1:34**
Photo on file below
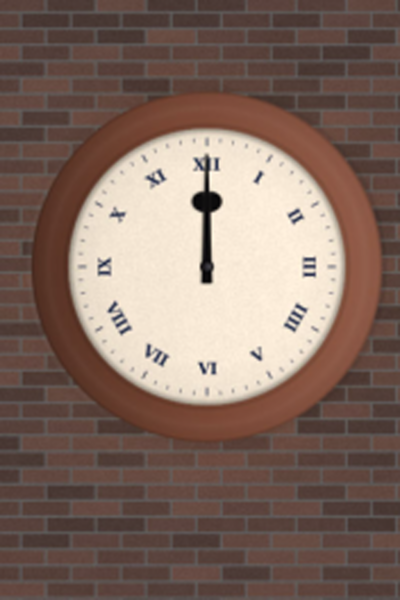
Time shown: **12:00**
